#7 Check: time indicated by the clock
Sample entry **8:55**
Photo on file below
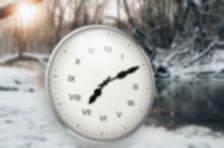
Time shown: **7:10**
